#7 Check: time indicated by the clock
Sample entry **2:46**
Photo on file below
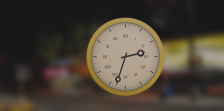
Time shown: **2:33**
